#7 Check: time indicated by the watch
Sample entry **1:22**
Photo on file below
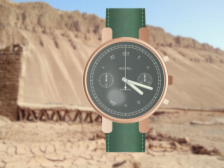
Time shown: **4:18**
